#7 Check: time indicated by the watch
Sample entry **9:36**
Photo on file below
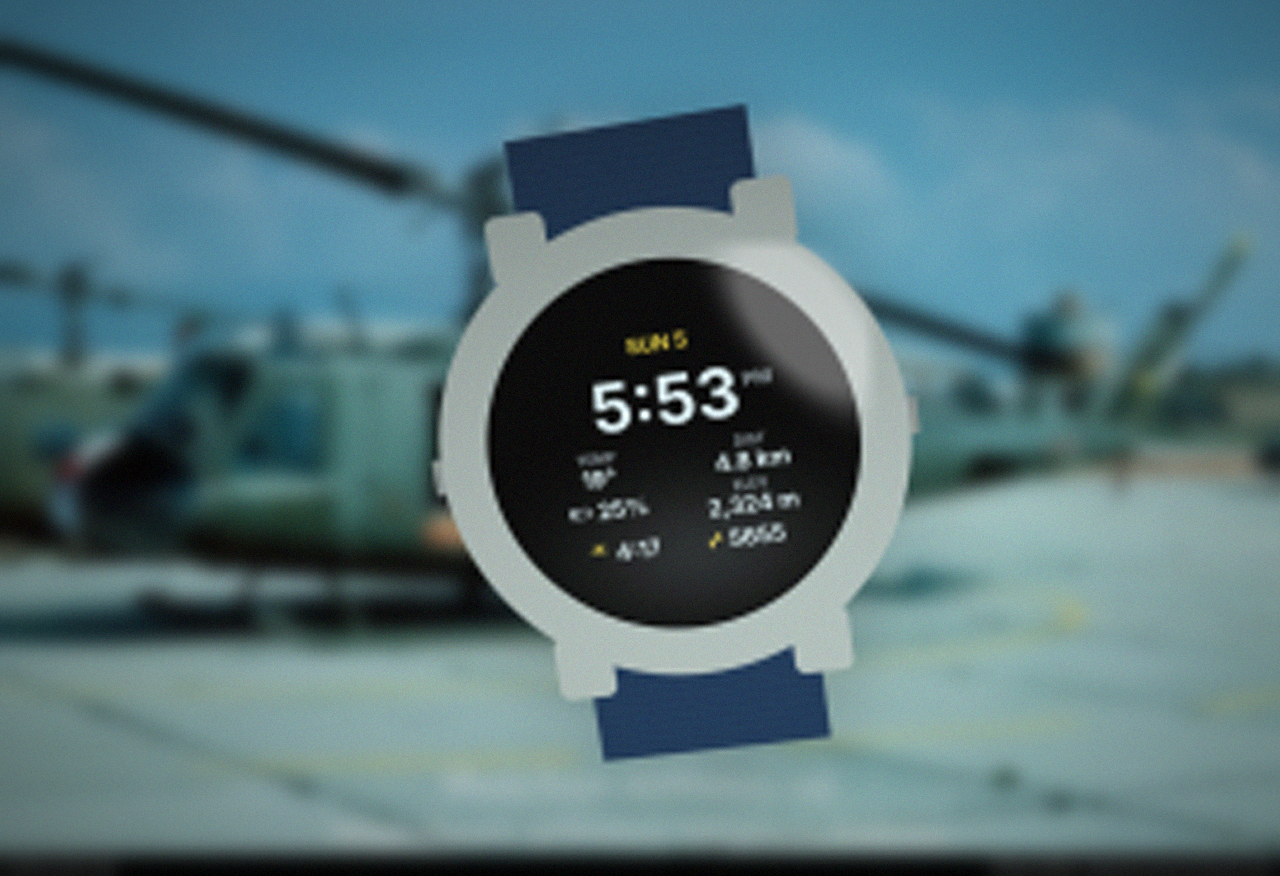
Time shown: **5:53**
